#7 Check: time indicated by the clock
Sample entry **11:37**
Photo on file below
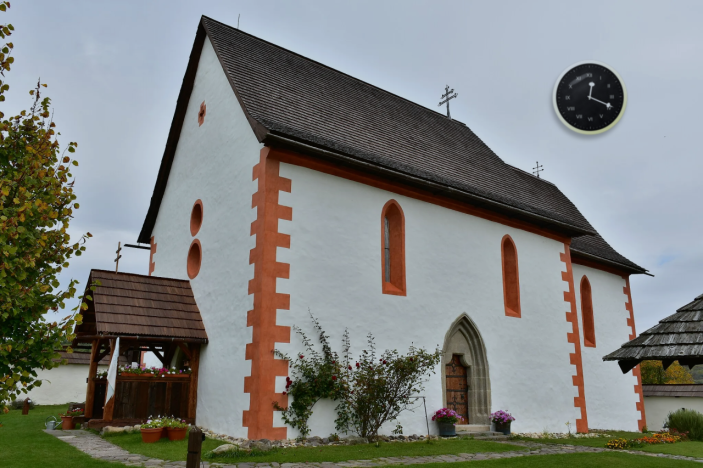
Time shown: **12:19**
